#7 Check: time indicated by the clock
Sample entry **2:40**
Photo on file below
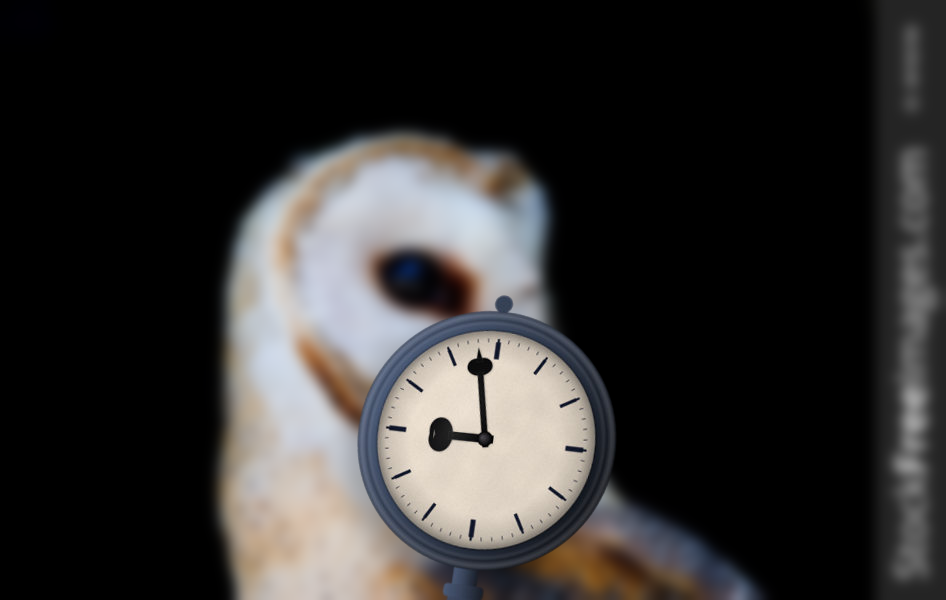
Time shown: **8:58**
